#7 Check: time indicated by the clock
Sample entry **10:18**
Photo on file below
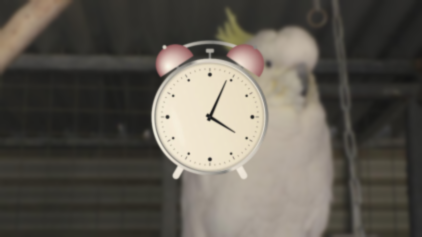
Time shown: **4:04**
